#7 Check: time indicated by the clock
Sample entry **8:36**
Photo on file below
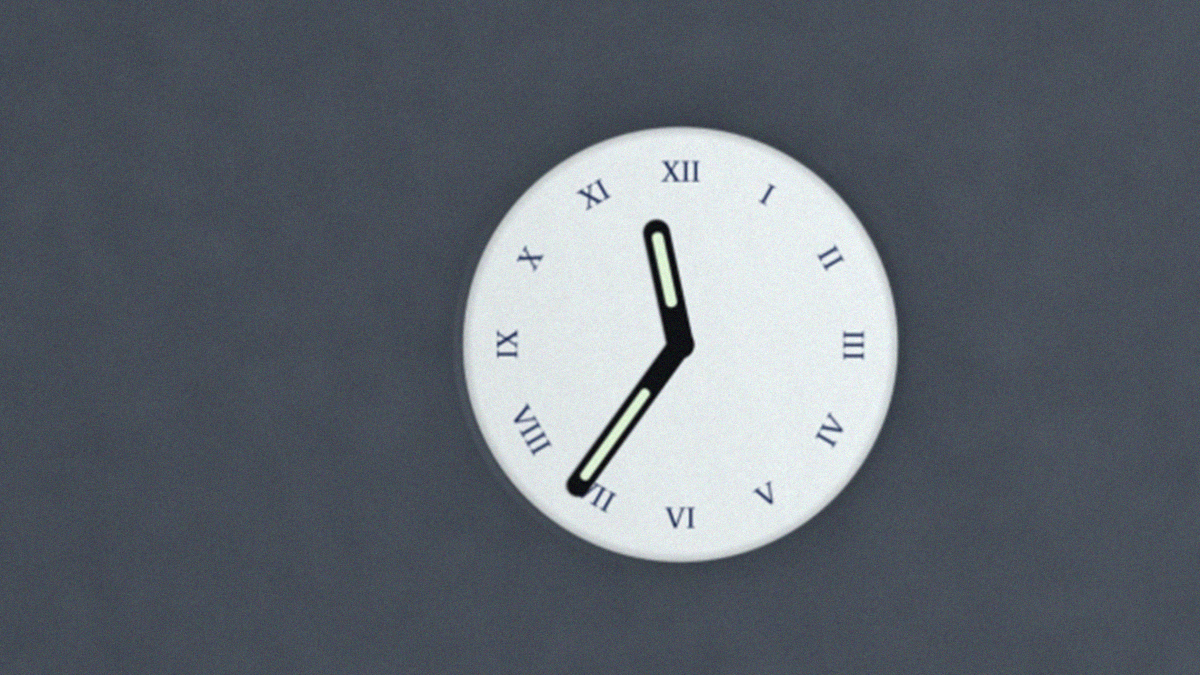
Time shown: **11:36**
